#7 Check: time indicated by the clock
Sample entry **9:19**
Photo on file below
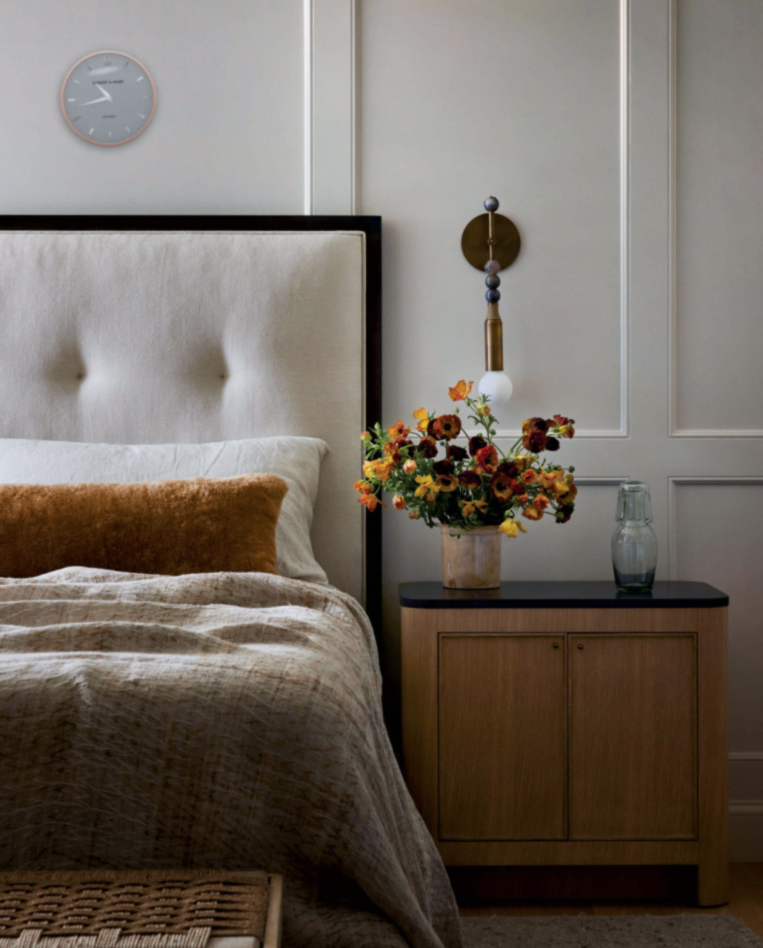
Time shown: **10:43**
